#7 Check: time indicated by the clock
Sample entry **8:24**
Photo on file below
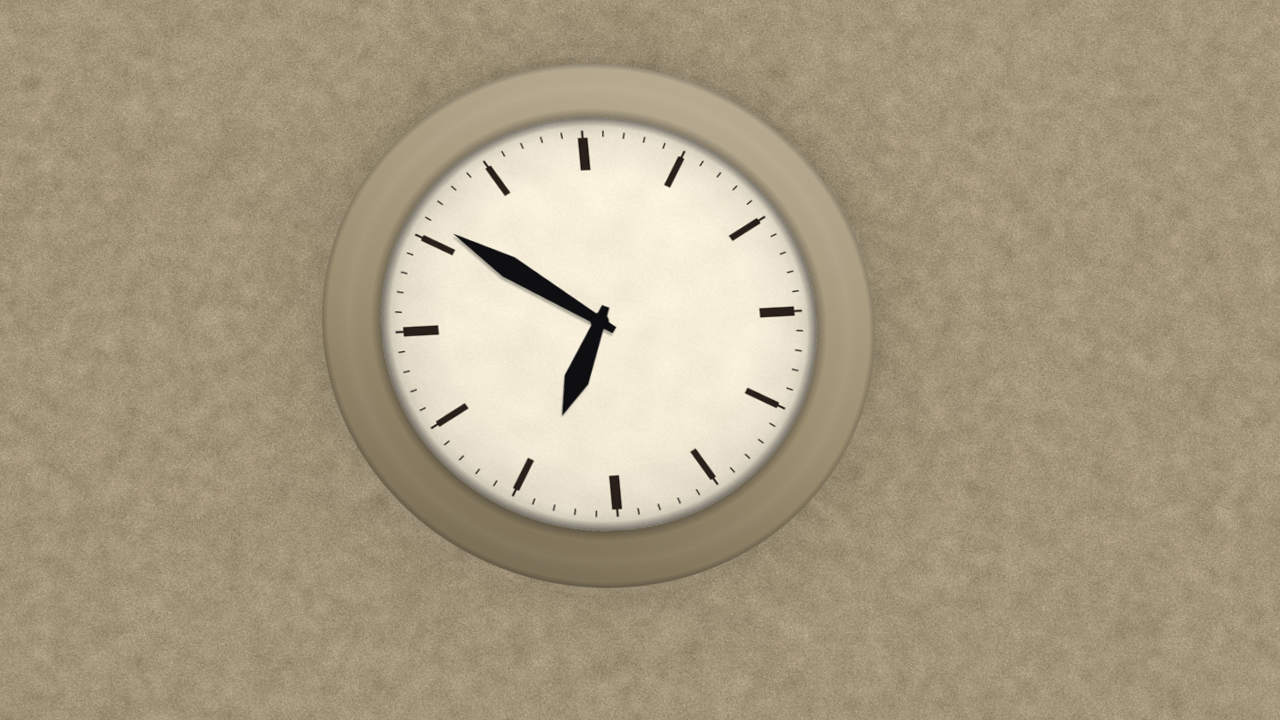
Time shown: **6:51**
